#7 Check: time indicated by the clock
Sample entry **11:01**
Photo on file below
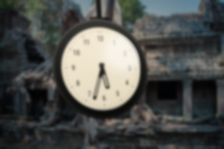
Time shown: **5:33**
